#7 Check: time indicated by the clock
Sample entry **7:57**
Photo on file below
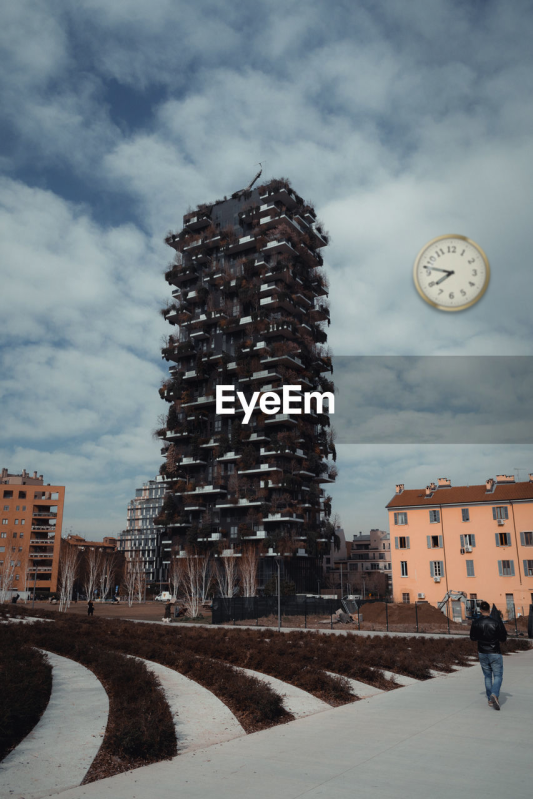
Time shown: **7:47**
